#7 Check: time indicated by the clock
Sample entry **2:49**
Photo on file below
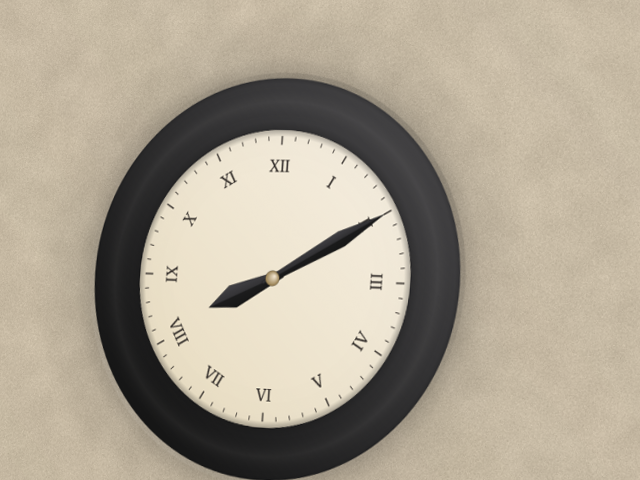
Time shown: **8:10**
